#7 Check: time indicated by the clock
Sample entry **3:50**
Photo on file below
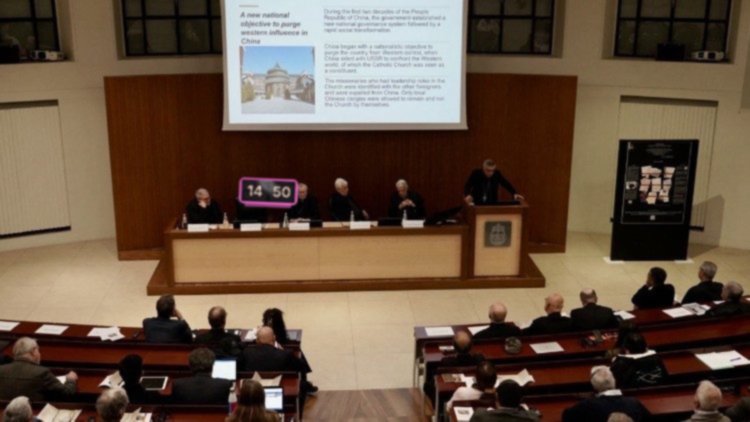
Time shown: **14:50**
